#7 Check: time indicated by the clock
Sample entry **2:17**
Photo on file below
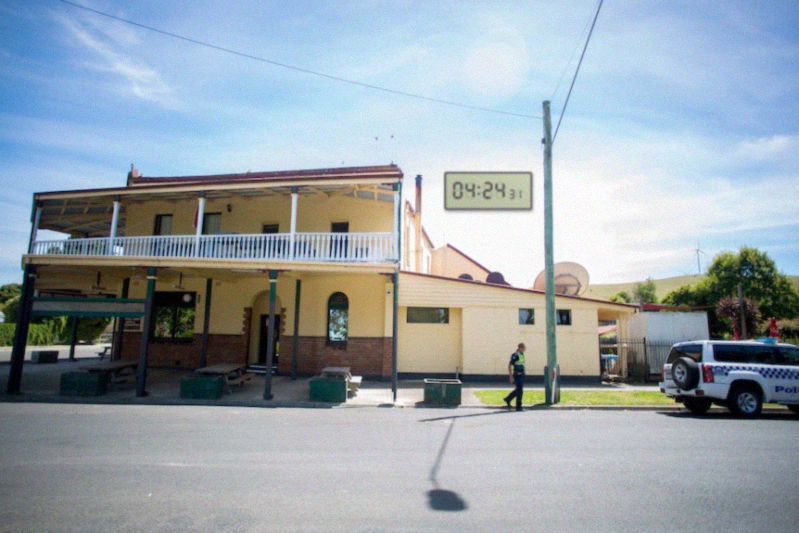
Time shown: **4:24**
